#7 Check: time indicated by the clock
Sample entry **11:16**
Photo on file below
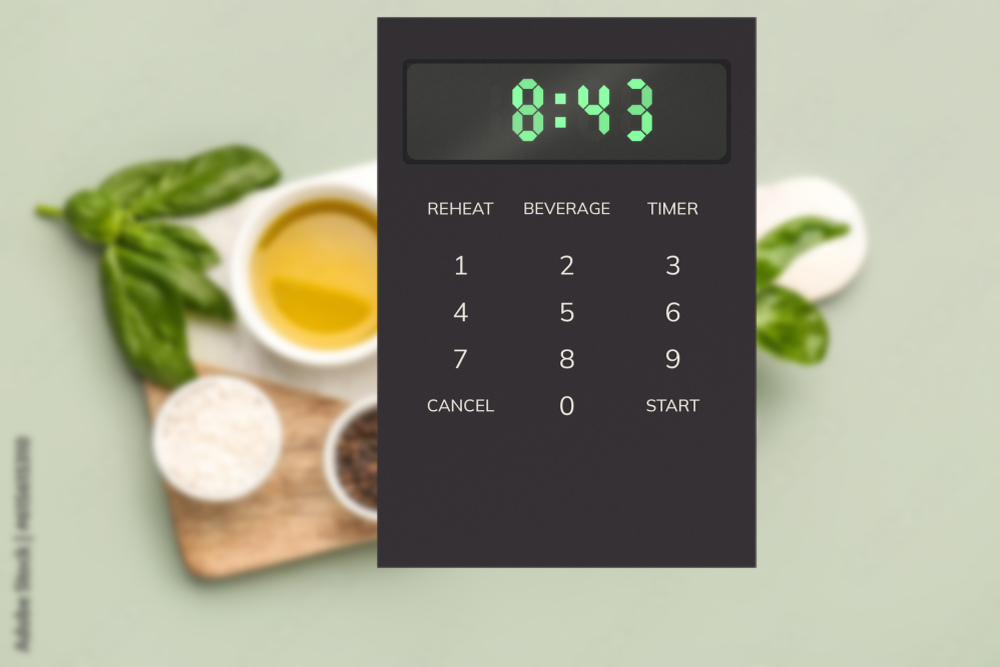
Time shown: **8:43**
